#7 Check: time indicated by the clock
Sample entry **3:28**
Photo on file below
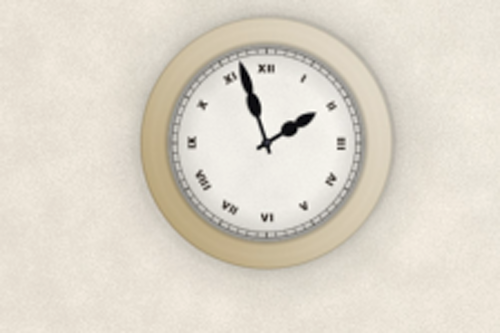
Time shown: **1:57**
